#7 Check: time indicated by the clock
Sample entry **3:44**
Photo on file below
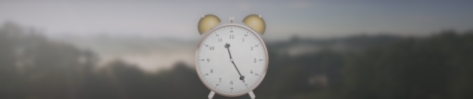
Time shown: **11:25**
